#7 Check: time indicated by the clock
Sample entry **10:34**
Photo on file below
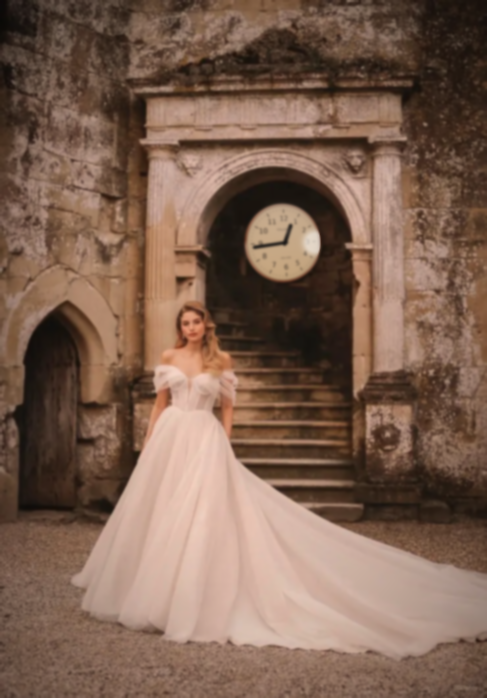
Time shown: **12:44**
